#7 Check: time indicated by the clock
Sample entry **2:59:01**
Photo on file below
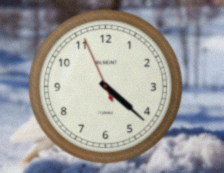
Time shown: **4:21:56**
